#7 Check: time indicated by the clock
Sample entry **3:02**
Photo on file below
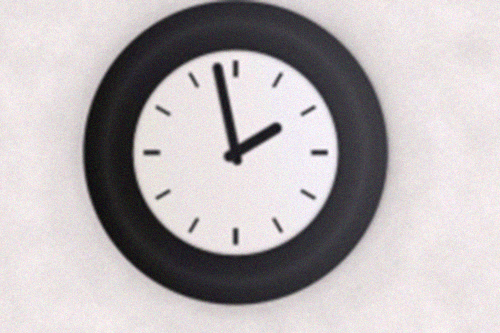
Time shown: **1:58**
